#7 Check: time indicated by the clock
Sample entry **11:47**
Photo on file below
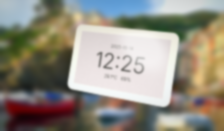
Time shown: **12:25**
